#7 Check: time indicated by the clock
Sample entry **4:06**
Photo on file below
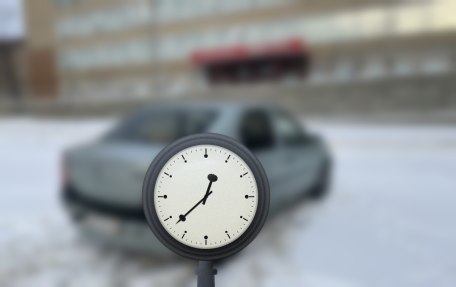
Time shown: **12:38**
